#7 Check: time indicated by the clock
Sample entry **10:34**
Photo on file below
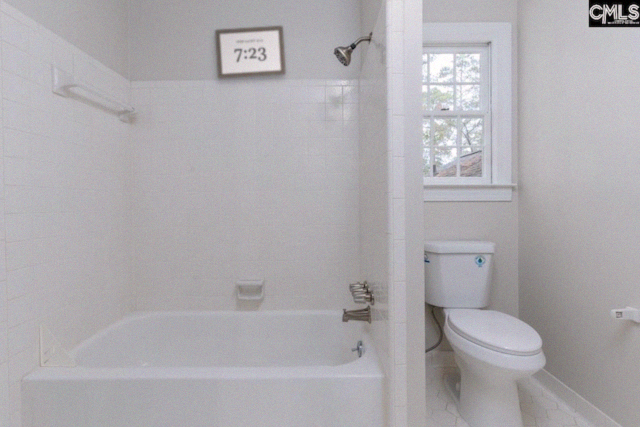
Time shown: **7:23**
